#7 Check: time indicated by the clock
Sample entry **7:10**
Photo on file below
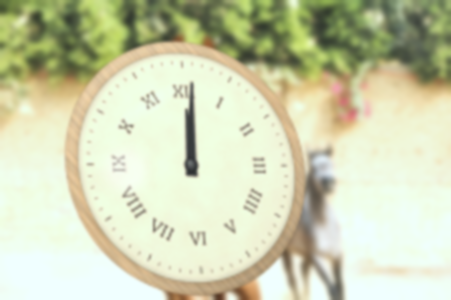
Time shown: **12:01**
